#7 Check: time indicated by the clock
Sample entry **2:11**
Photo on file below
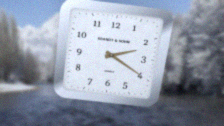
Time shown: **2:20**
